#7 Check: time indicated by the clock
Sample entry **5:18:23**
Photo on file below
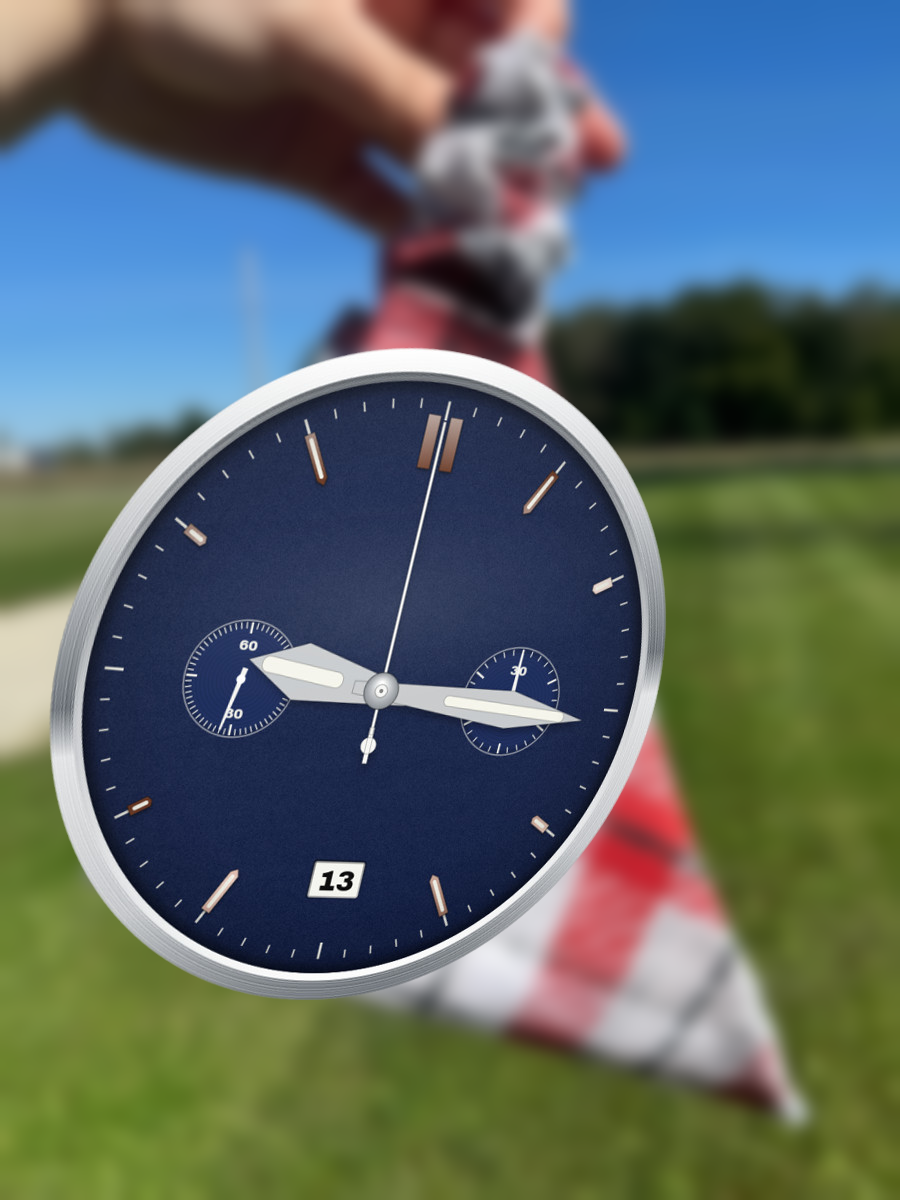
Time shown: **9:15:32**
